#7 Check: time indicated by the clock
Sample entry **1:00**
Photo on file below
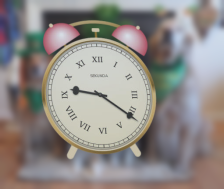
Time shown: **9:21**
